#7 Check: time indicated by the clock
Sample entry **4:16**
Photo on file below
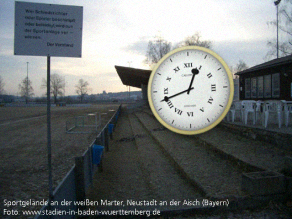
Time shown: **12:42**
